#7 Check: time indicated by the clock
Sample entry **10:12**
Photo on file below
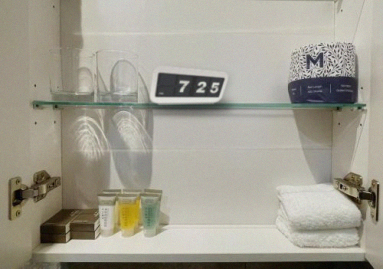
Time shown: **7:25**
